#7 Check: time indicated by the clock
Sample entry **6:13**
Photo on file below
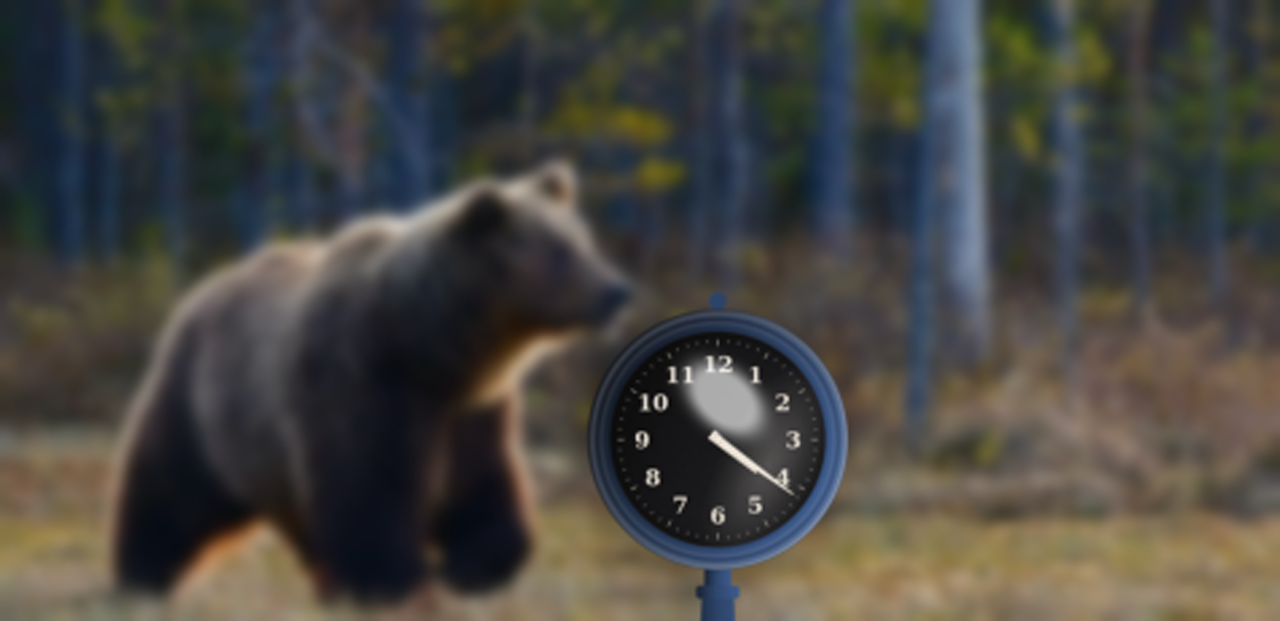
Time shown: **4:21**
